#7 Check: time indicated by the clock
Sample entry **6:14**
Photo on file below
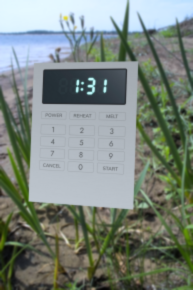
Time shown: **1:31**
